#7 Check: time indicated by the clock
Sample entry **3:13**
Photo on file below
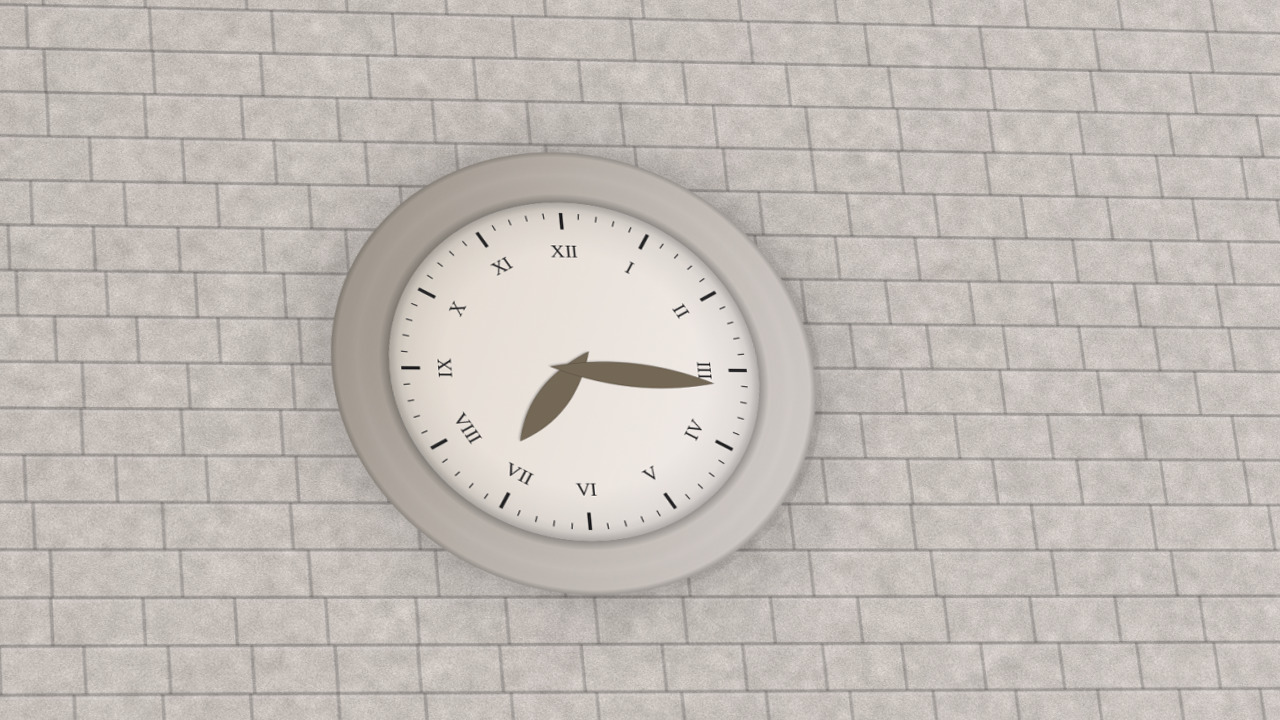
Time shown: **7:16**
